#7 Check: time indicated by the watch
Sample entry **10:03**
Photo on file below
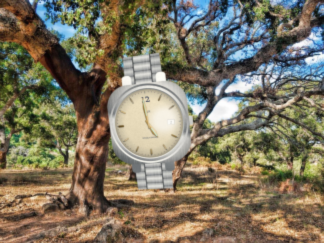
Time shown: **4:59**
